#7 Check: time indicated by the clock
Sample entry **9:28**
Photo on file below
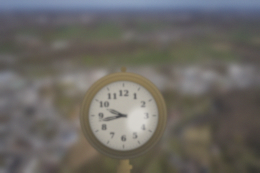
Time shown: **9:43**
